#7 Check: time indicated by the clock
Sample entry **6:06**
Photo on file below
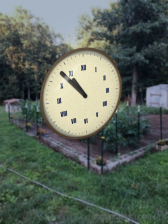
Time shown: **10:53**
